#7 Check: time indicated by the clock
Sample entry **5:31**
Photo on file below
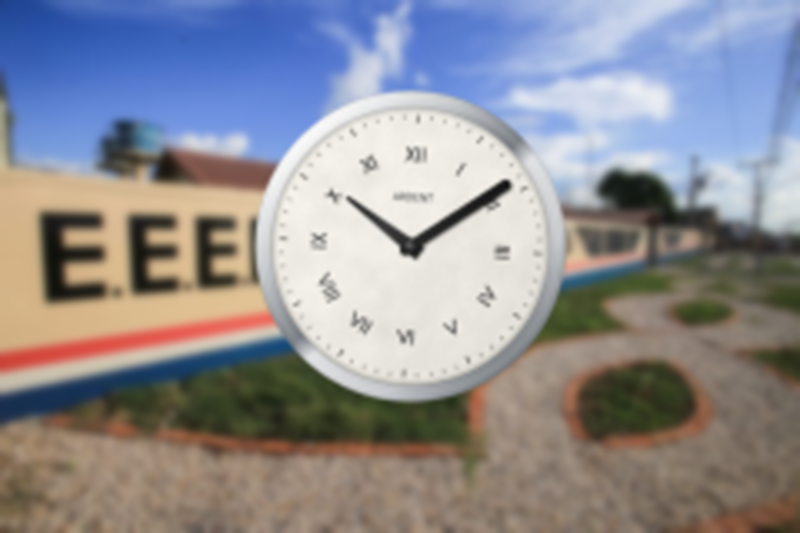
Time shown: **10:09**
